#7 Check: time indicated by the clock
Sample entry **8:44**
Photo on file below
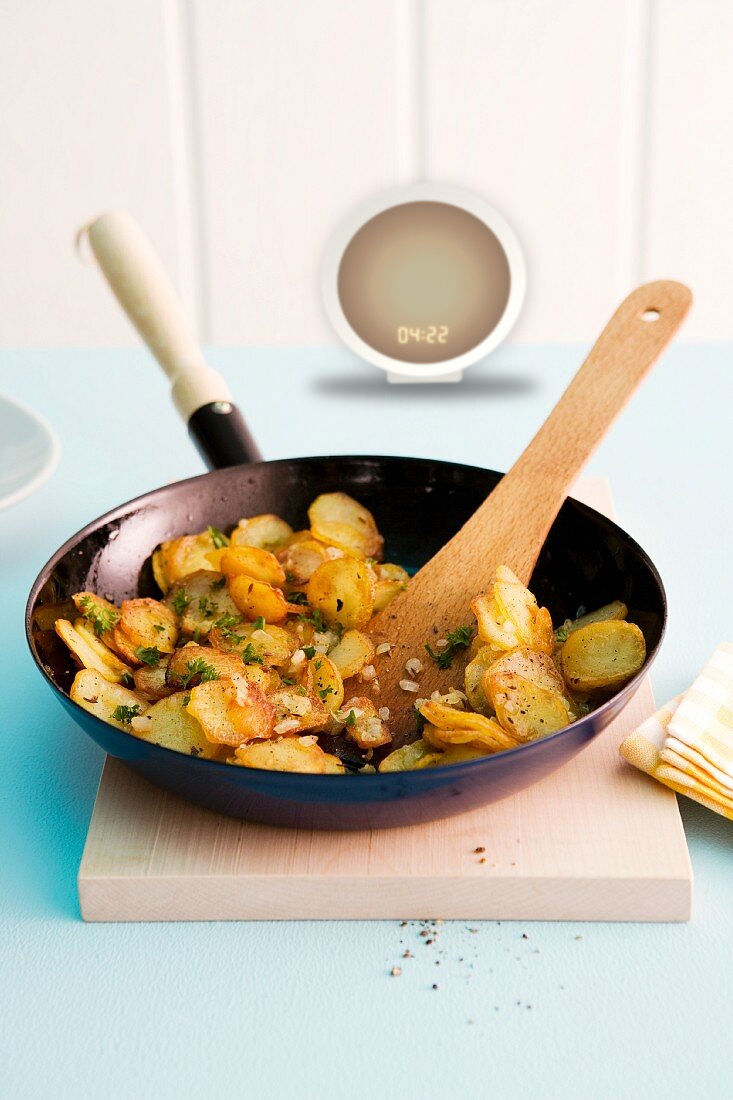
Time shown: **4:22**
